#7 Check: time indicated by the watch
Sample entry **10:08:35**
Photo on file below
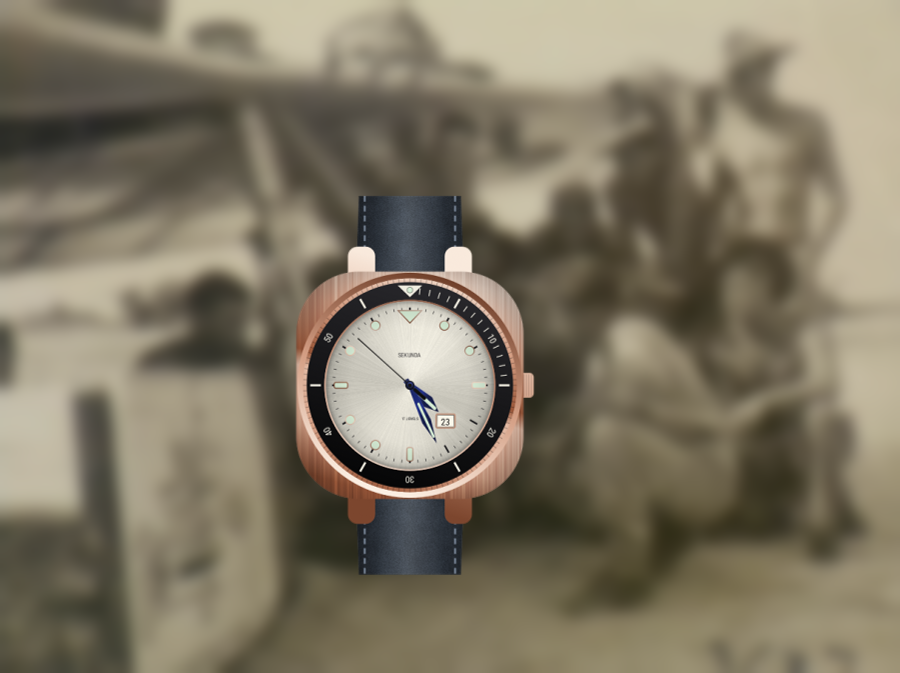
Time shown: **4:25:52**
